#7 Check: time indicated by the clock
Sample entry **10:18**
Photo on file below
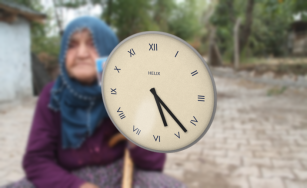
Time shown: **5:23**
